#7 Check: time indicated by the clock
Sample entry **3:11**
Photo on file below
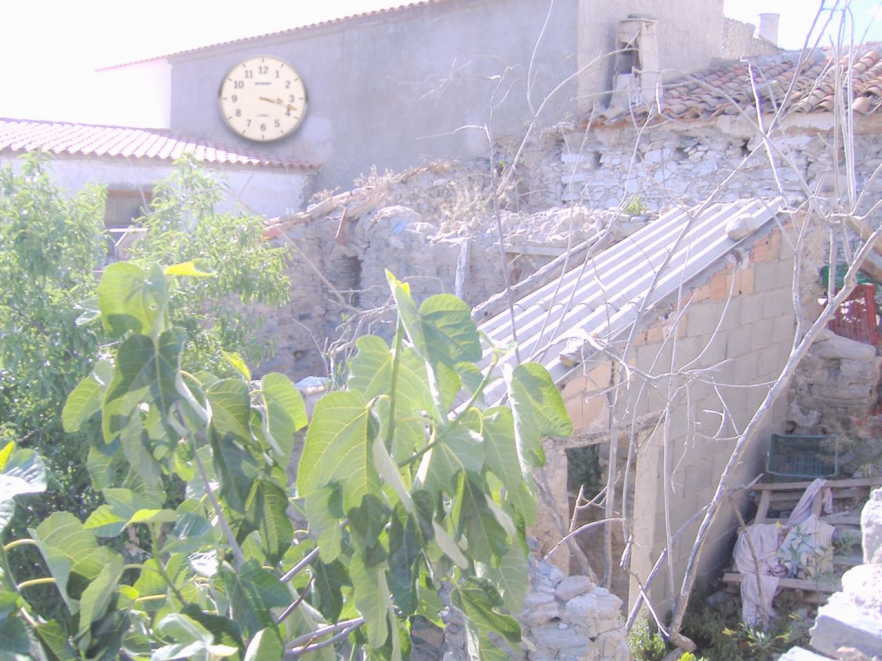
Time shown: **3:18**
